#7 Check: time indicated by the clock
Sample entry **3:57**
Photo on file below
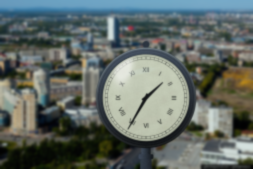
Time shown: **1:35**
